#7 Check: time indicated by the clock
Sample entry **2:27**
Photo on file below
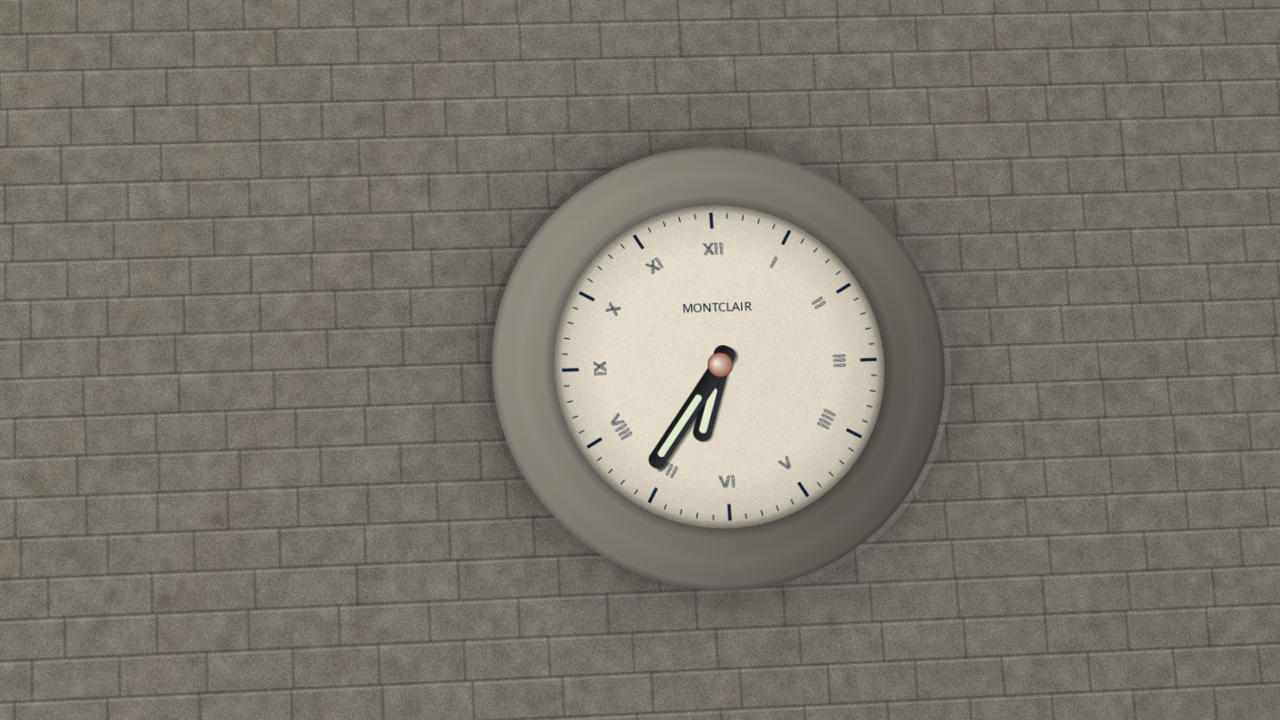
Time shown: **6:36**
